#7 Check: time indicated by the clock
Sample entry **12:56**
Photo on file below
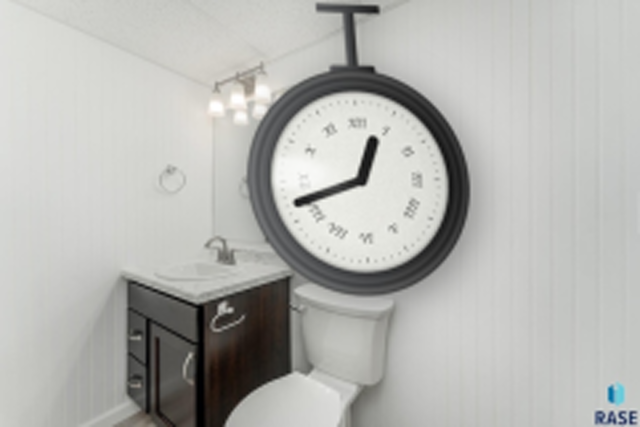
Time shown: **12:42**
